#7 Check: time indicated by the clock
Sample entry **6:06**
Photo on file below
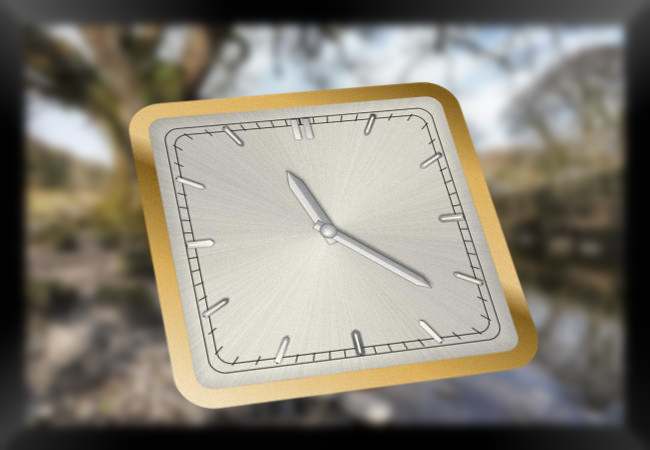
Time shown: **11:22**
